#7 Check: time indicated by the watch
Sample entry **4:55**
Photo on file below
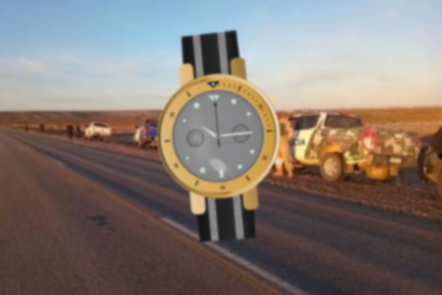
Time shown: **10:15**
